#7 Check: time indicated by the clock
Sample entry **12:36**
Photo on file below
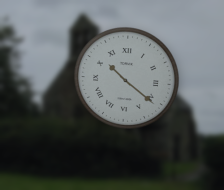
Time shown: **10:21**
